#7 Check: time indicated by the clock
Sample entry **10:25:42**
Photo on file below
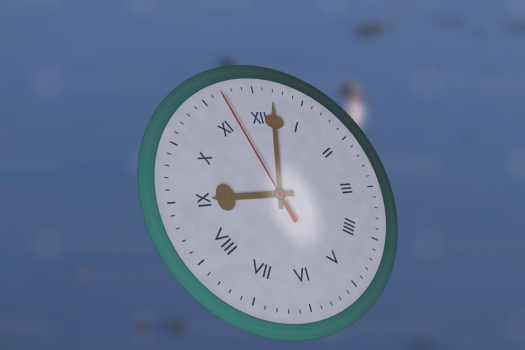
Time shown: **9:01:57**
